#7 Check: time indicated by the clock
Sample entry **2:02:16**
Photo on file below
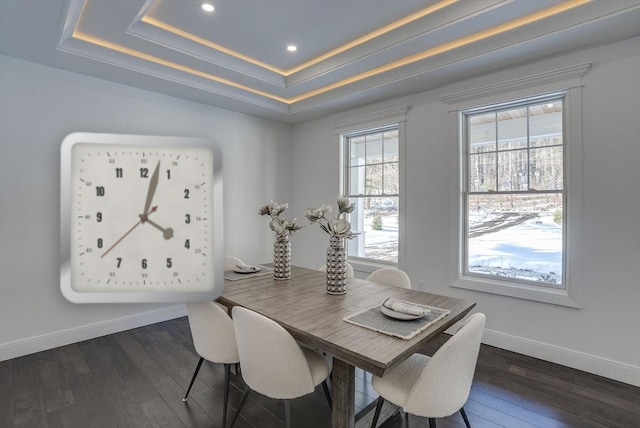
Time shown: **4:02:38**
